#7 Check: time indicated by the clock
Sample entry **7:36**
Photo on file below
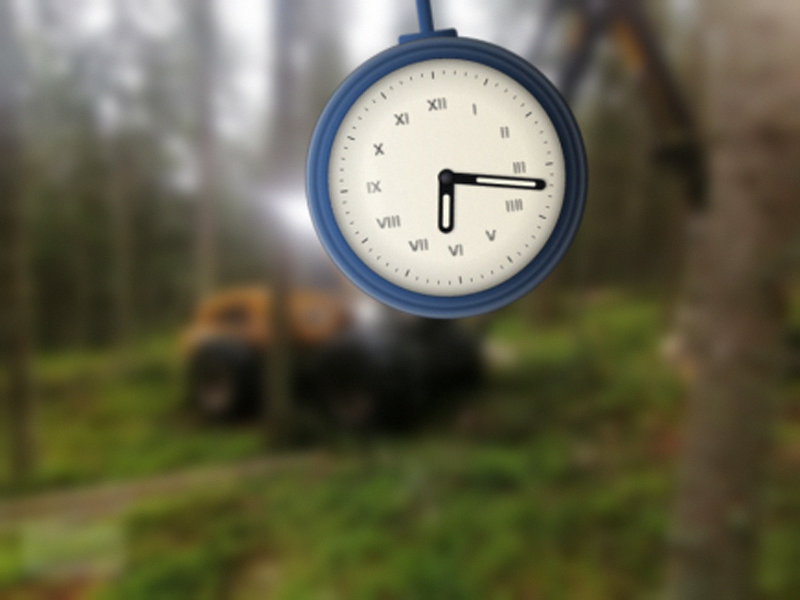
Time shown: **6:17**
